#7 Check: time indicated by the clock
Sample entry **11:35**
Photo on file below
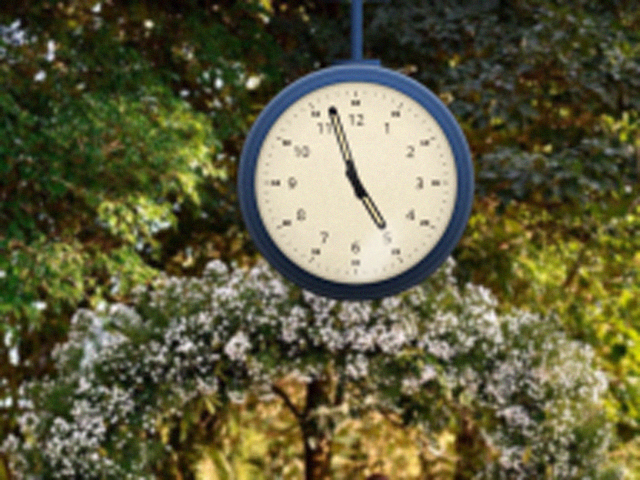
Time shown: **4:57**
